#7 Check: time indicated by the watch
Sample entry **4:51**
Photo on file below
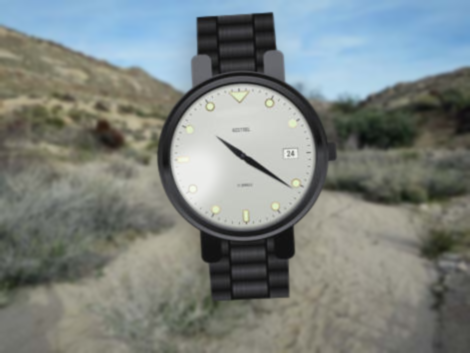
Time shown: **10:21**
